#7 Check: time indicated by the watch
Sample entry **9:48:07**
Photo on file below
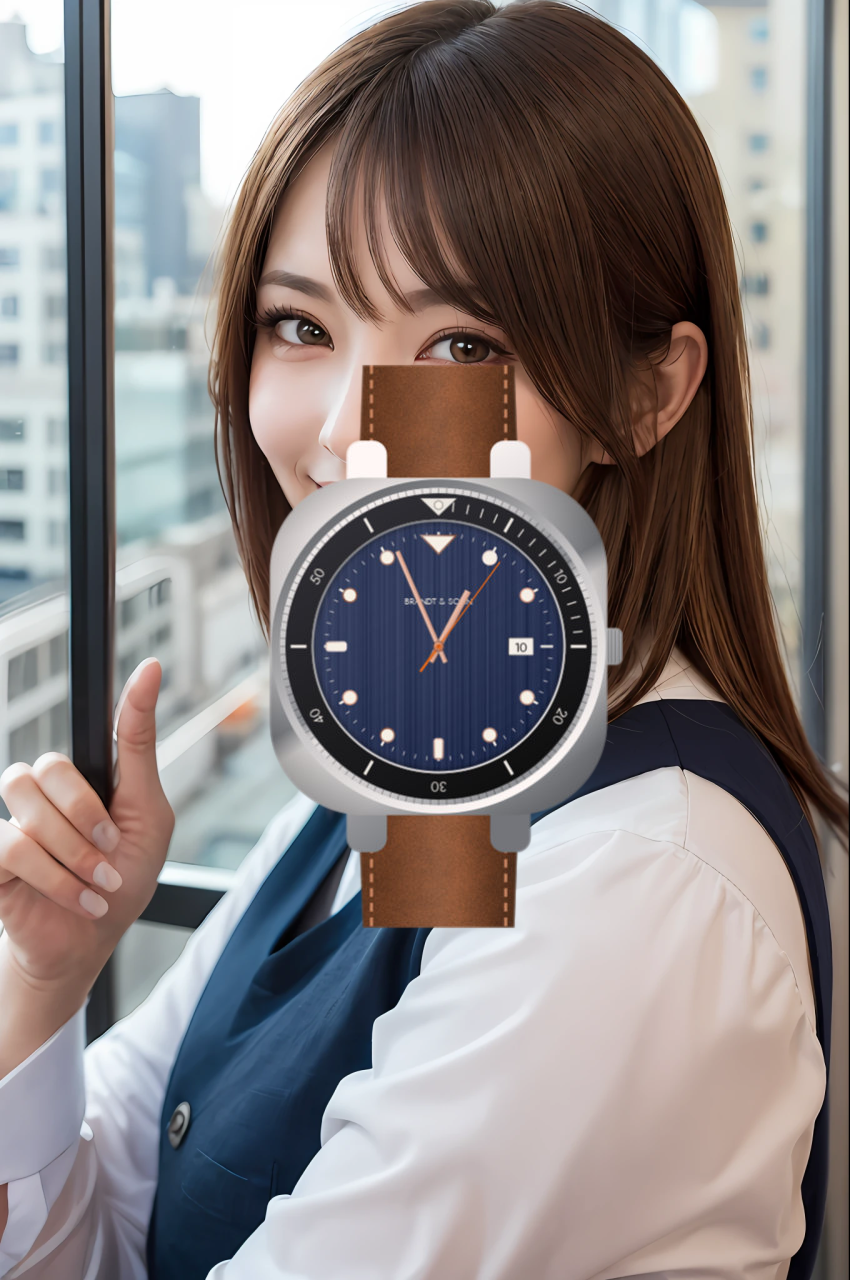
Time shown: **12:56:06**
